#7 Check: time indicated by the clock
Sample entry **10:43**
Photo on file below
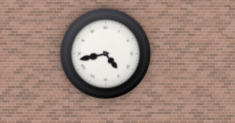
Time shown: **4:43**
